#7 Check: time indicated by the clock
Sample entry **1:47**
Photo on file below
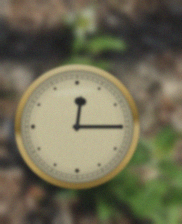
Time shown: **12:15**
